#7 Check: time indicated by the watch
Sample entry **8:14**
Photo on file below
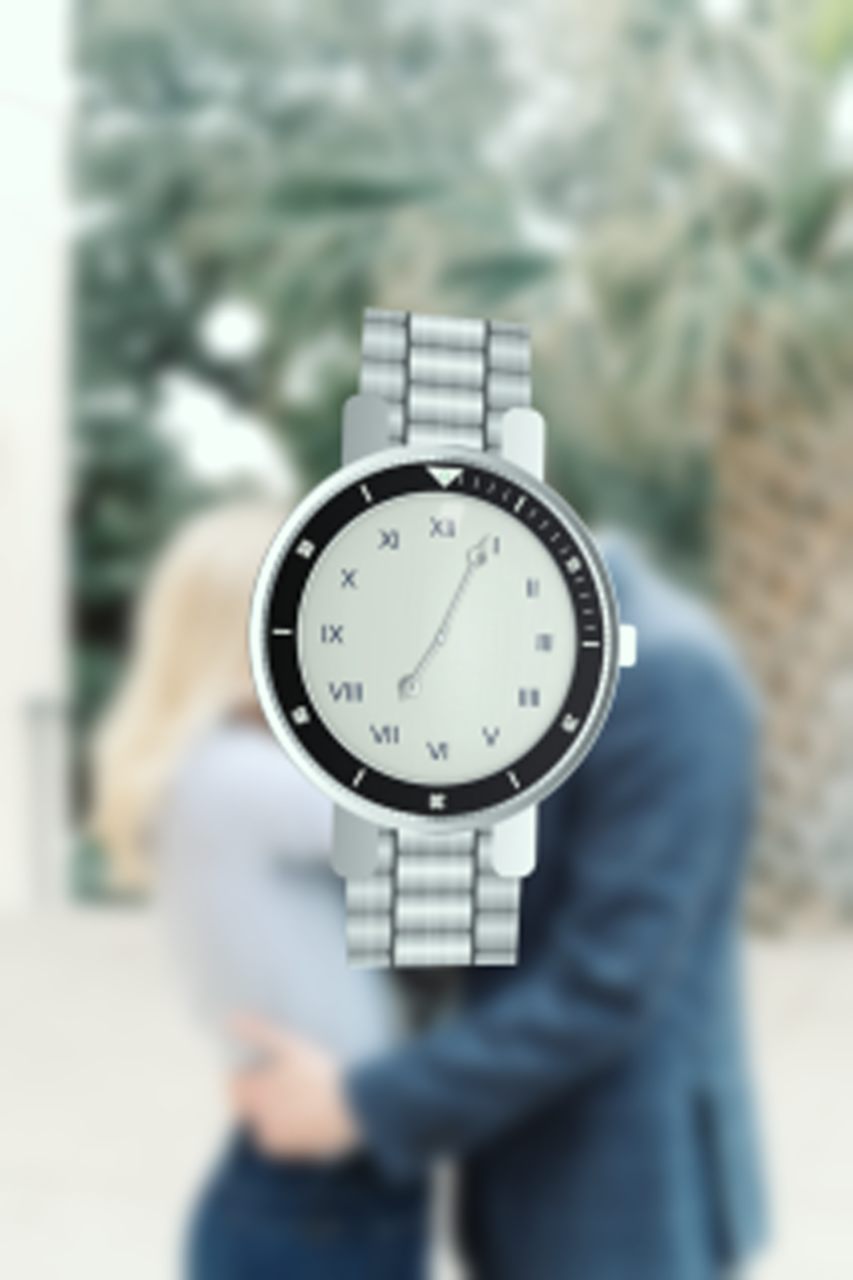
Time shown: **7:04**
